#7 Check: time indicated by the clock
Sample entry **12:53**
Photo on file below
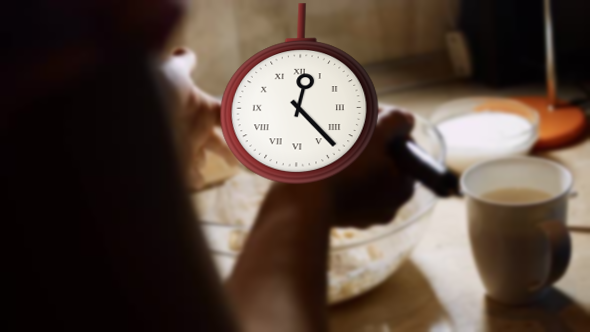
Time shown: **12:23**
